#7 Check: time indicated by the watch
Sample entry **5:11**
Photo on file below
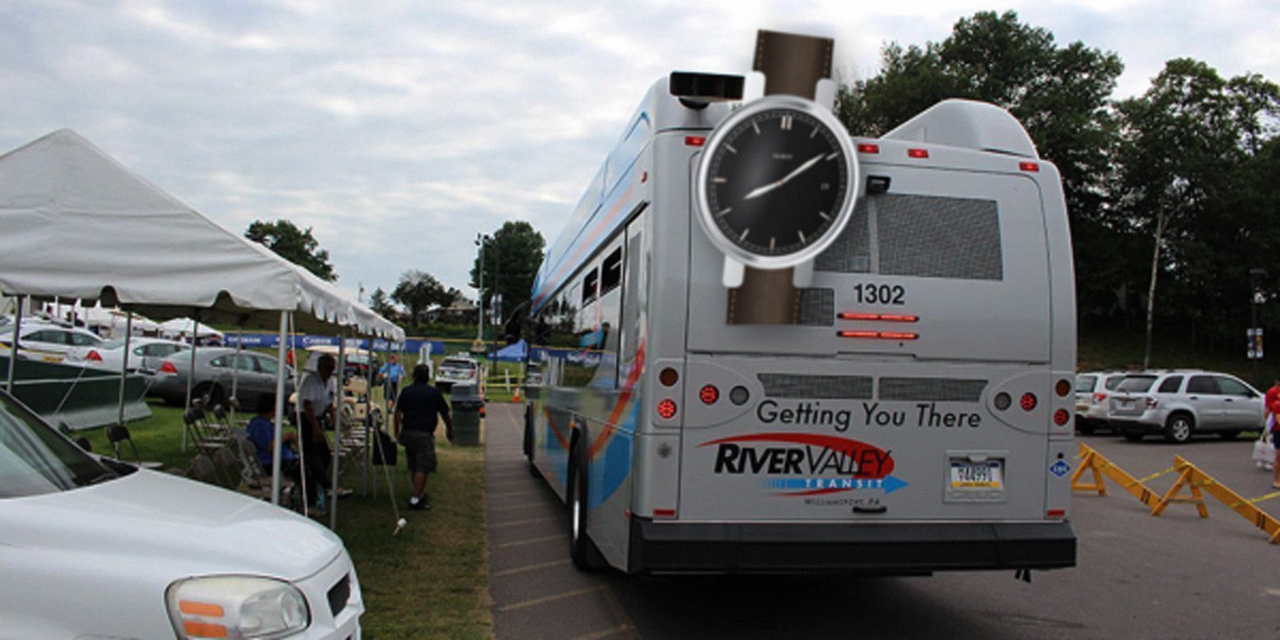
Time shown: **8:09**
